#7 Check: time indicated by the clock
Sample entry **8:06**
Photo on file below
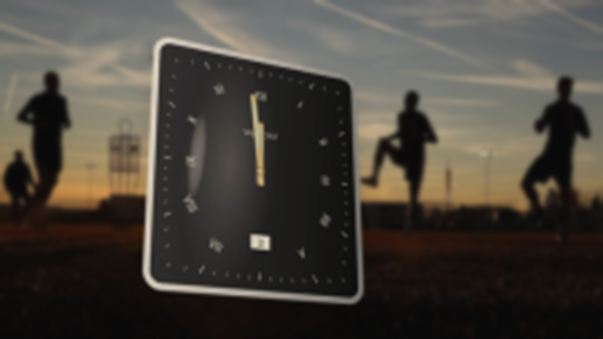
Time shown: **11:59**
